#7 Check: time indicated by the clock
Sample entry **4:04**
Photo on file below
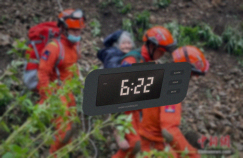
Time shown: **6:22**
